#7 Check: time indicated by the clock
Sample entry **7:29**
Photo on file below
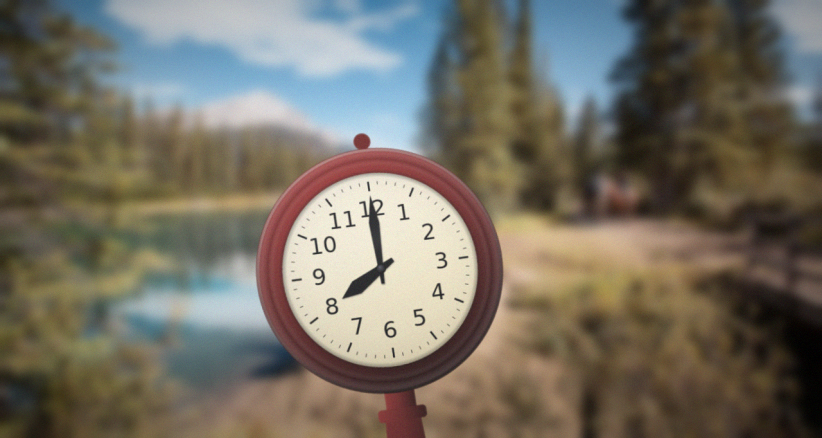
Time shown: **8:00**
